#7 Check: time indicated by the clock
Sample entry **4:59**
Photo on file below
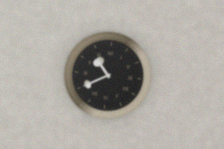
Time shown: **10:40**
